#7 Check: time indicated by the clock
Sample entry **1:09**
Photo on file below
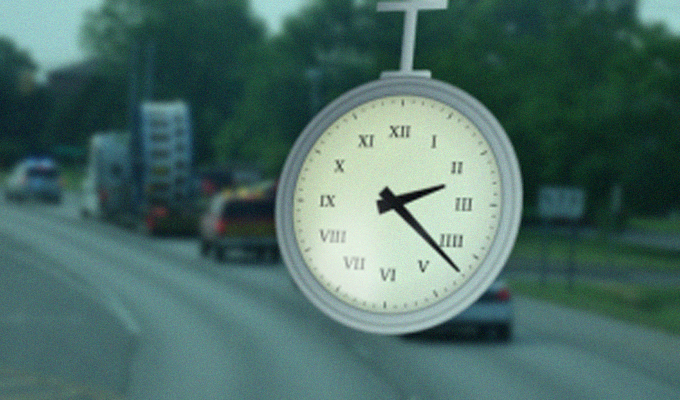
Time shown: **2:22**
